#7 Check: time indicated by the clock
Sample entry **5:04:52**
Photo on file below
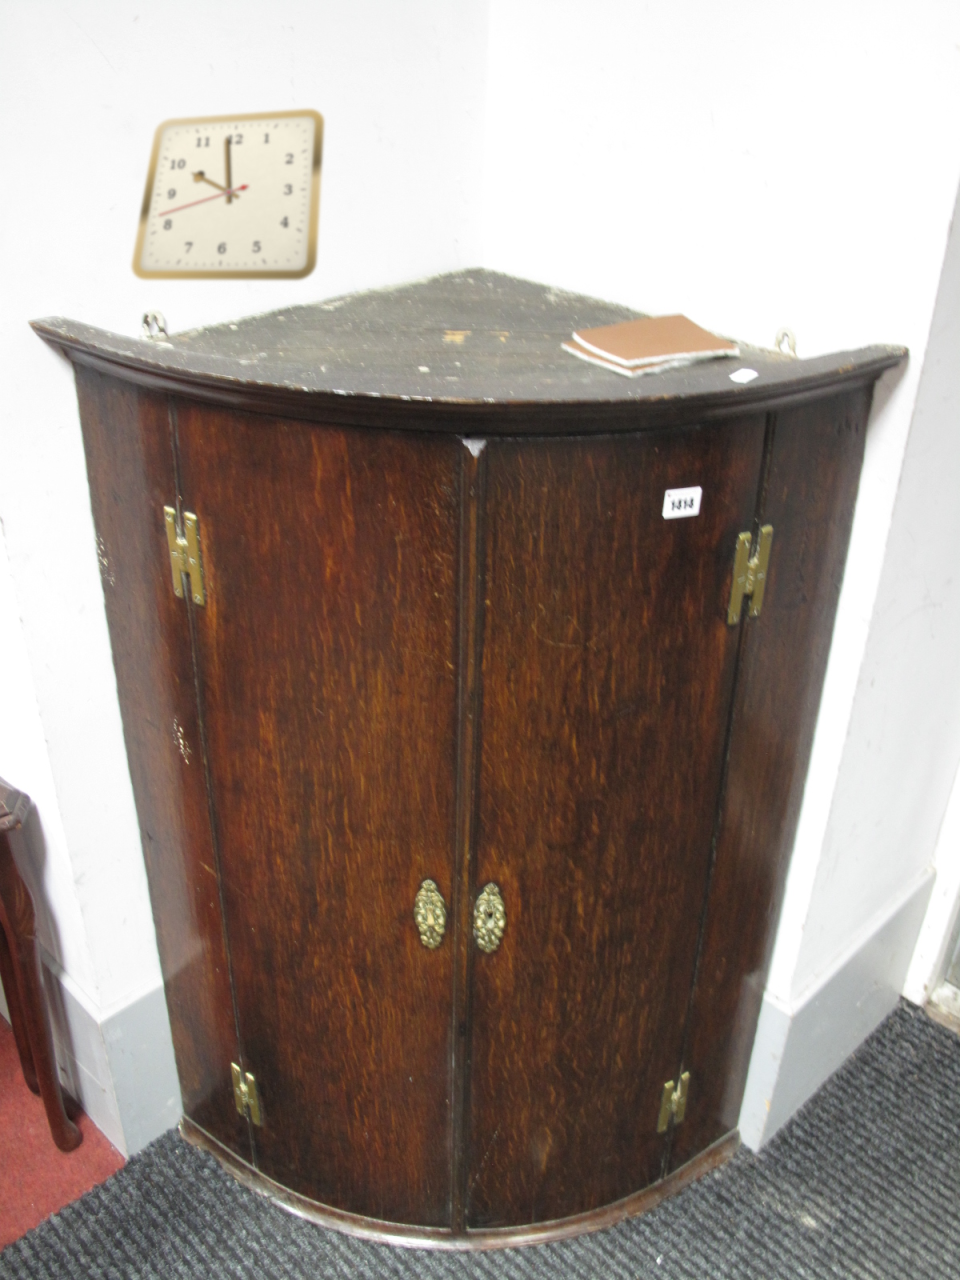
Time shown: **9:58:42**
